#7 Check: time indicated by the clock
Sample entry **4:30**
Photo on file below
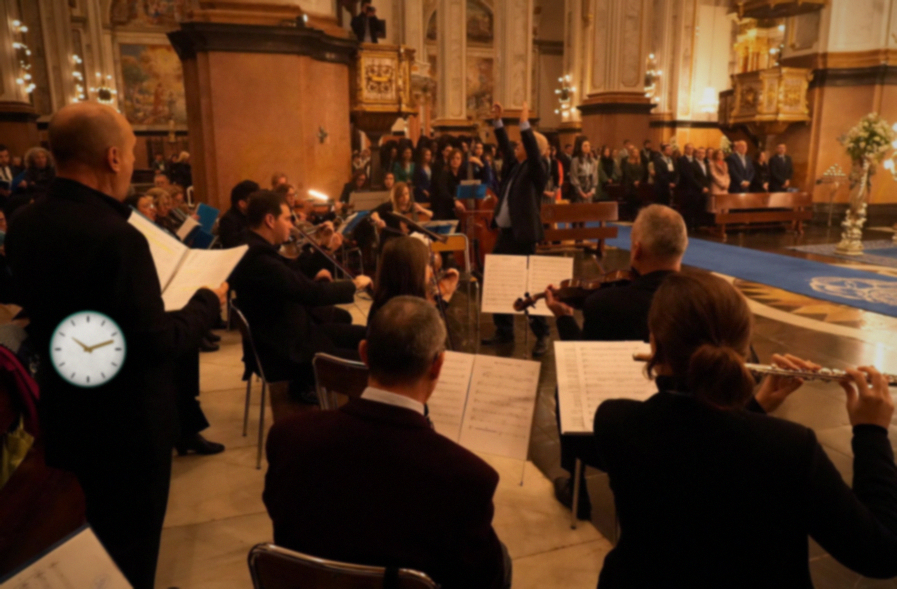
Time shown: **10:12**
